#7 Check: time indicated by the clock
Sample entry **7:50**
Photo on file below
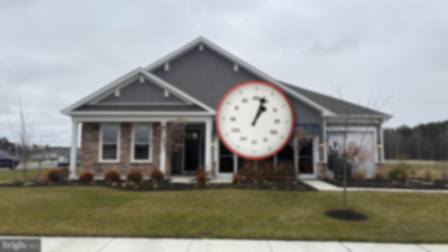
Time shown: **1:03**
